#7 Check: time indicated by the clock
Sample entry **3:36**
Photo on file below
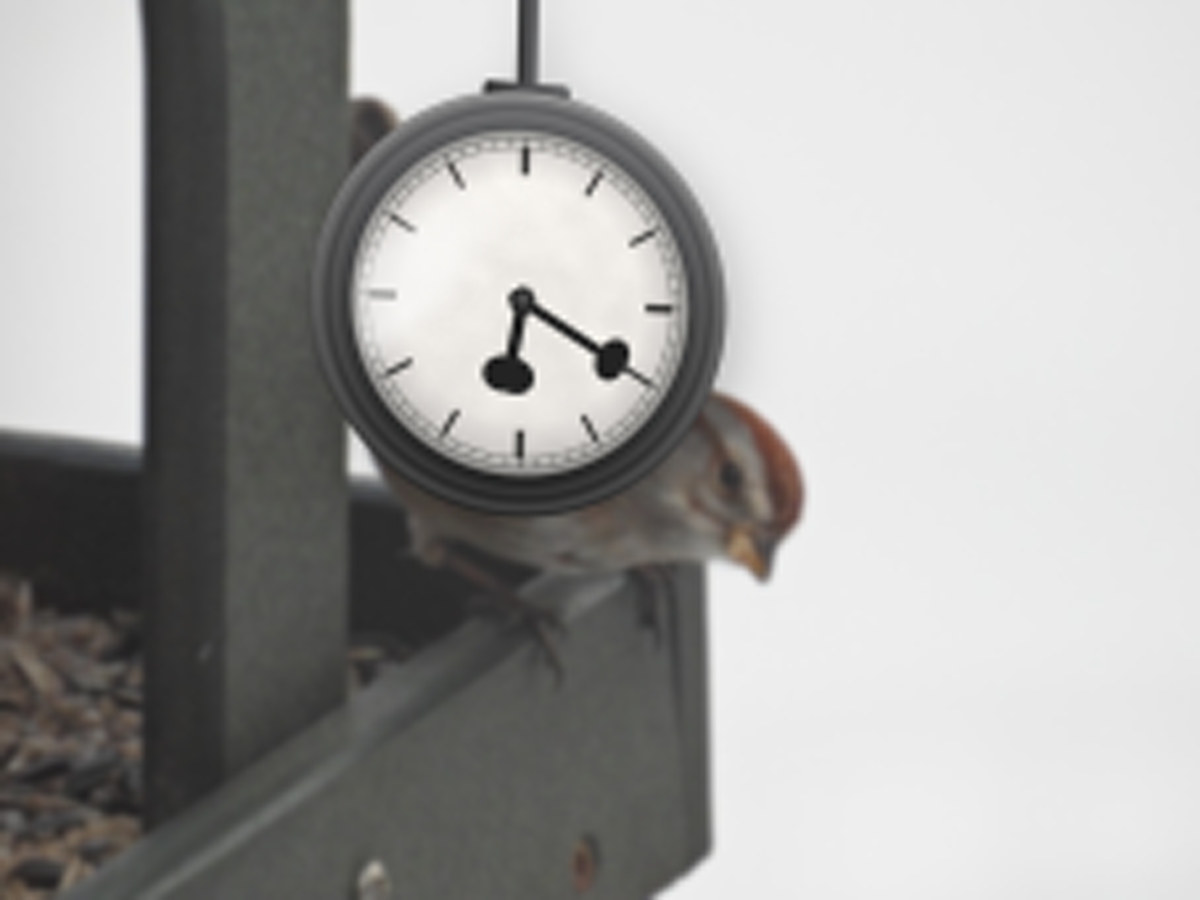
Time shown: **6:20**
